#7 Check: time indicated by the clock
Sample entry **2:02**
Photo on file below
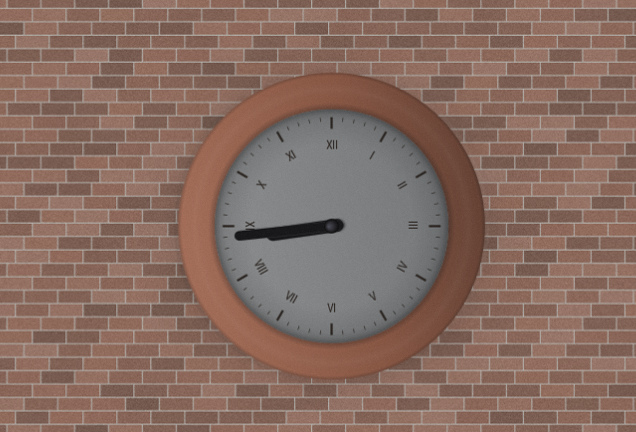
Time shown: **8:44**
